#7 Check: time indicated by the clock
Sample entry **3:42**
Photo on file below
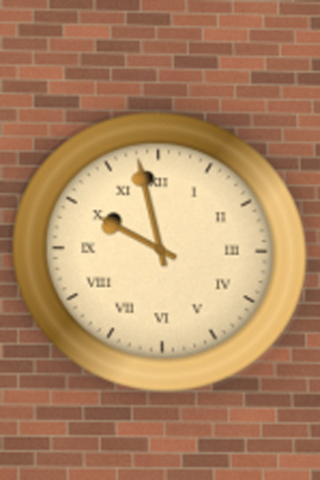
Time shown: **9:58**
